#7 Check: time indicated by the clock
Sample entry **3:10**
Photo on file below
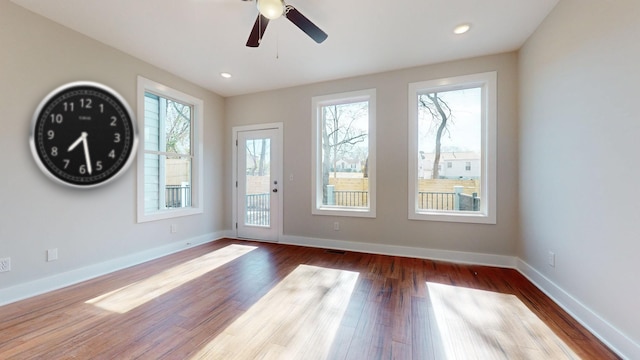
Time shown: **7:28**
